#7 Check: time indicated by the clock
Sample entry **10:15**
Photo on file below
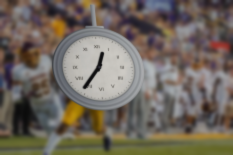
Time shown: **12:36**
